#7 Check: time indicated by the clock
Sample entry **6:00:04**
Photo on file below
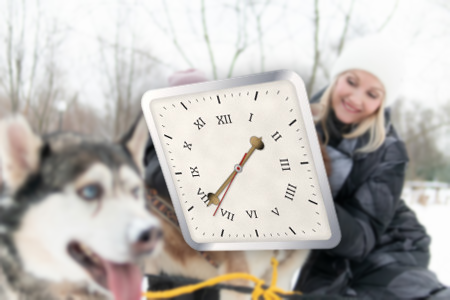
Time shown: **1:38:37**
